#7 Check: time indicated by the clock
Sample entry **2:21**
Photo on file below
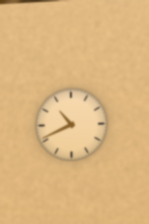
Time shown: **10:41**
